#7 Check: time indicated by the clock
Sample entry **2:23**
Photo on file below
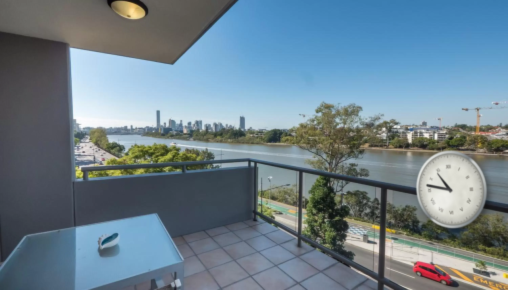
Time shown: **10:47**
